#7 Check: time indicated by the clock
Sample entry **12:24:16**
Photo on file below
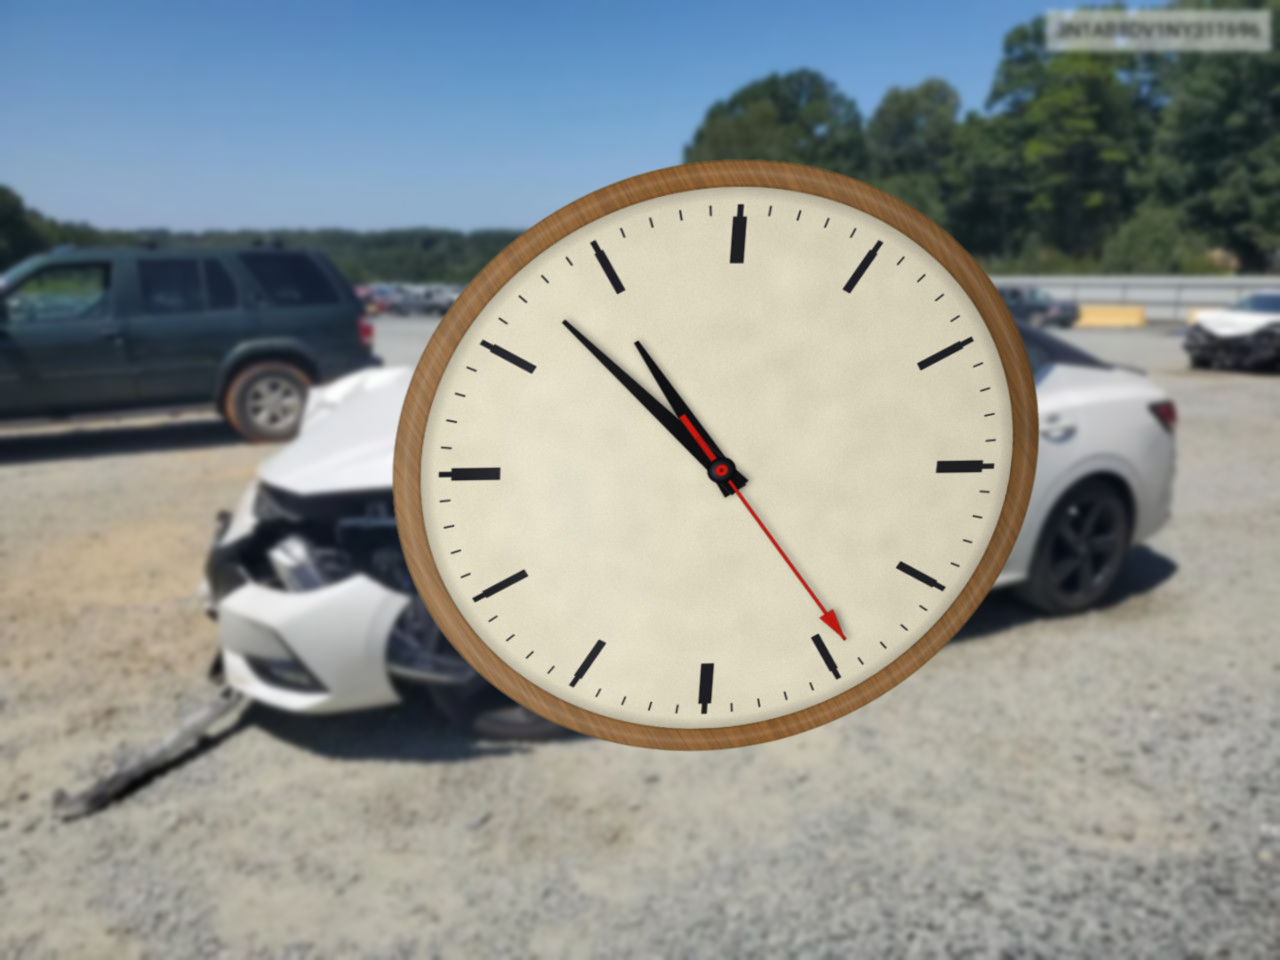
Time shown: **10:52:24**
